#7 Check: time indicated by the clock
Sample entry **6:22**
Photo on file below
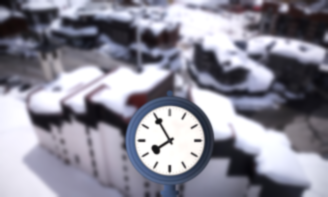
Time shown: **7:55**
